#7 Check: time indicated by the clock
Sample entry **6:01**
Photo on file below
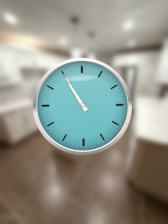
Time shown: **10:55**
